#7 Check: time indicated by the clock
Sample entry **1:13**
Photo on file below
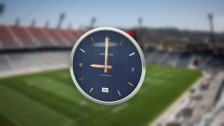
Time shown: **9:00**
